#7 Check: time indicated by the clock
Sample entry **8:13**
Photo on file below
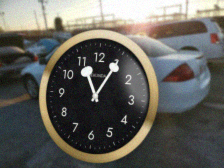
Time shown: **11:05**
